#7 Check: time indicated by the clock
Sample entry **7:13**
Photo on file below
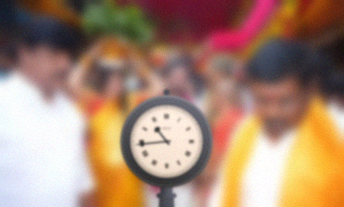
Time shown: **10:44**
